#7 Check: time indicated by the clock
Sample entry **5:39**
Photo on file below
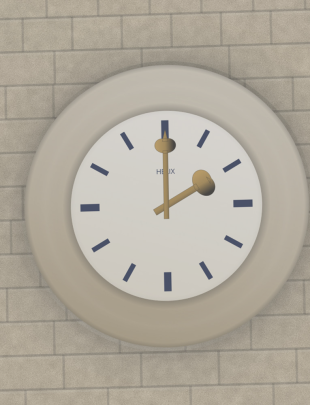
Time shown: **2:00**
